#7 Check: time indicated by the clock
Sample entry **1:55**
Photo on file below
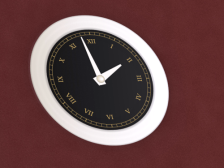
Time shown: **1:58**
